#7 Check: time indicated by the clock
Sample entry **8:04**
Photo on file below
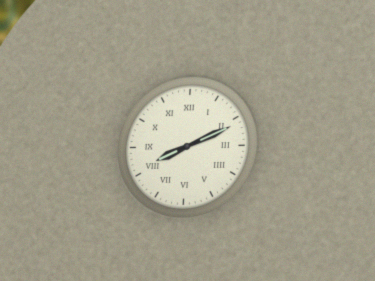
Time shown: **8:11**
